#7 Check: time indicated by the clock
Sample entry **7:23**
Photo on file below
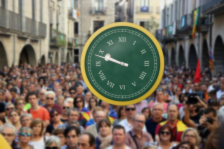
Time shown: **9:48**
